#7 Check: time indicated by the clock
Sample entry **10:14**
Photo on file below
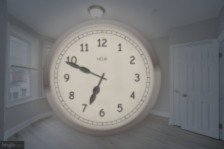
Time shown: **6:49**
